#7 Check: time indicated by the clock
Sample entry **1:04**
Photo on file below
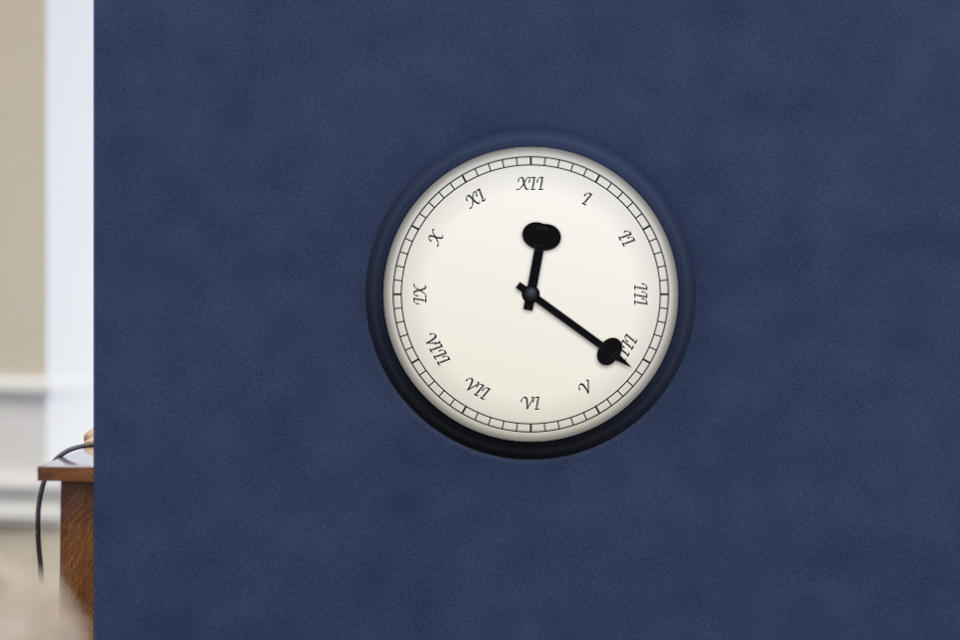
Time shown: **12:21**
